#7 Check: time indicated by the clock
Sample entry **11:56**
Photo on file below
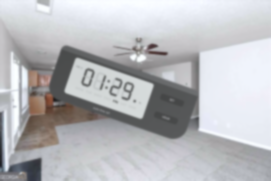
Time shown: **1:29**
